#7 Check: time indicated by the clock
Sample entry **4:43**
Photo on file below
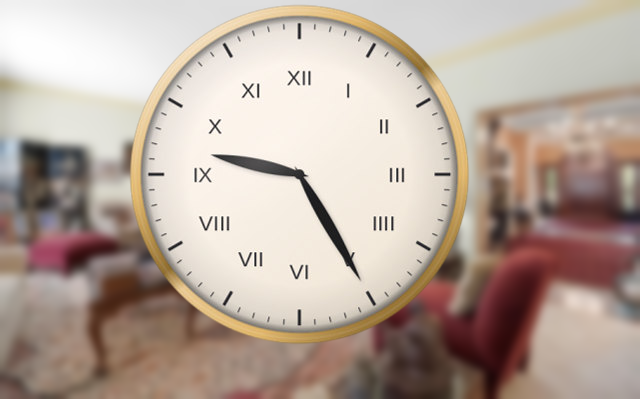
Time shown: **9:25**
